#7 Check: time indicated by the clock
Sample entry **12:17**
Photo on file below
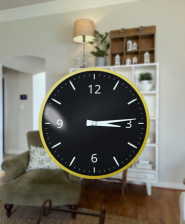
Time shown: **3:14**
